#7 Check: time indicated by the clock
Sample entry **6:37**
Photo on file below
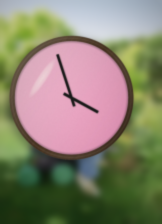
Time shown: **3:57**
